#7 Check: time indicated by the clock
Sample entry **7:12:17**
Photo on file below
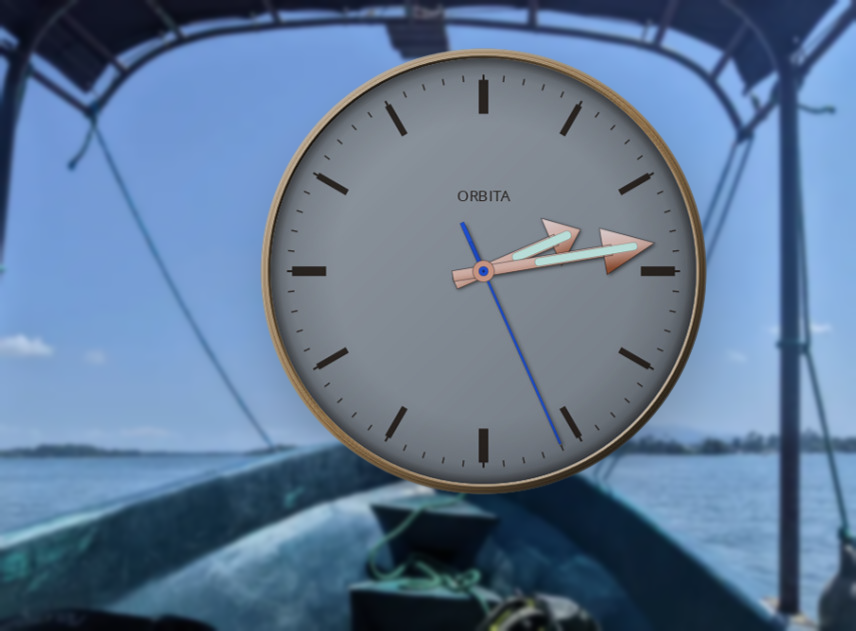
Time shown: **2:13:26**
